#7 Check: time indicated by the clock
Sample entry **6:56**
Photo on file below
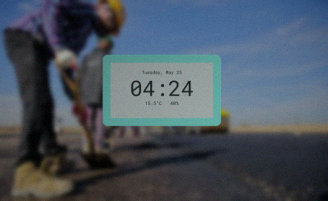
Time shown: **4:24**
